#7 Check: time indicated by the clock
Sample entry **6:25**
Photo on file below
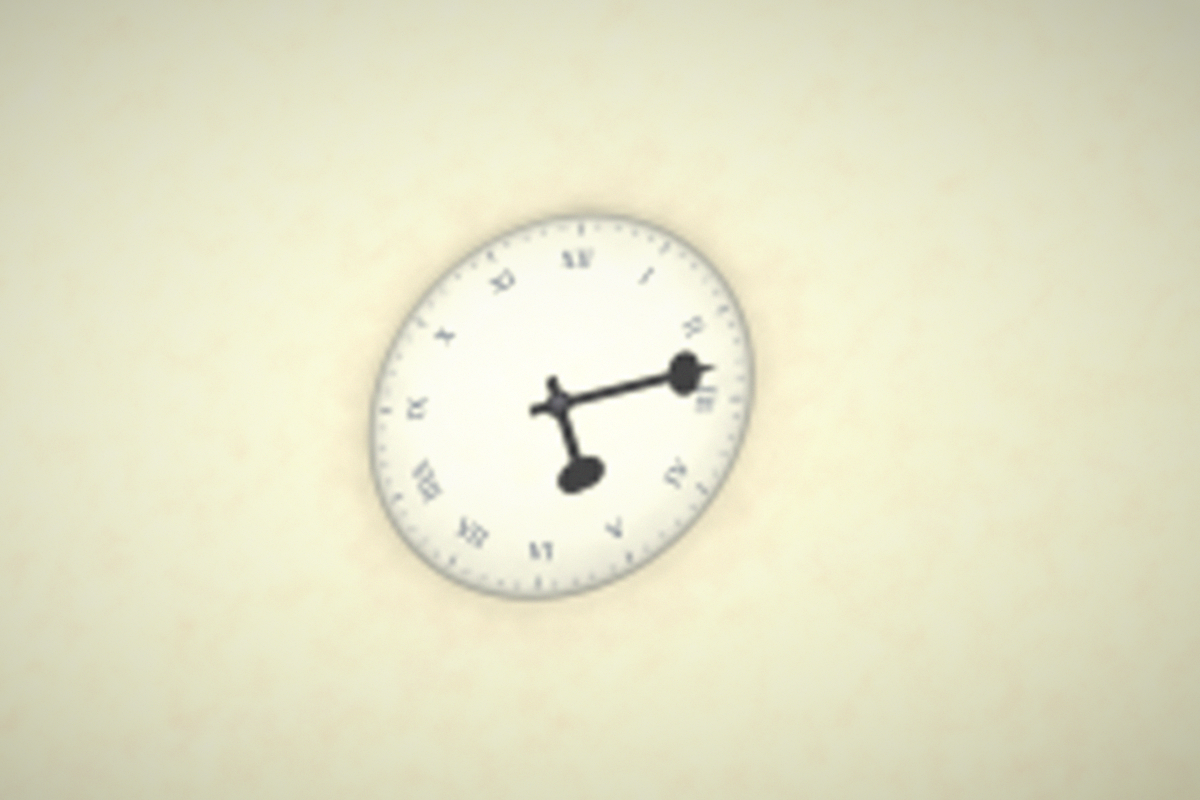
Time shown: **5:13**
